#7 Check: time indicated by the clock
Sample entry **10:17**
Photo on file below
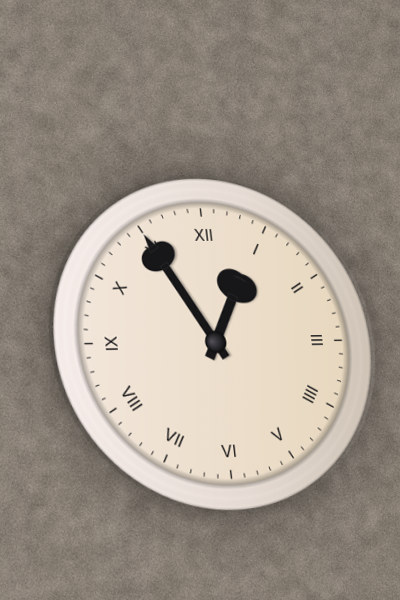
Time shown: **12:55**
